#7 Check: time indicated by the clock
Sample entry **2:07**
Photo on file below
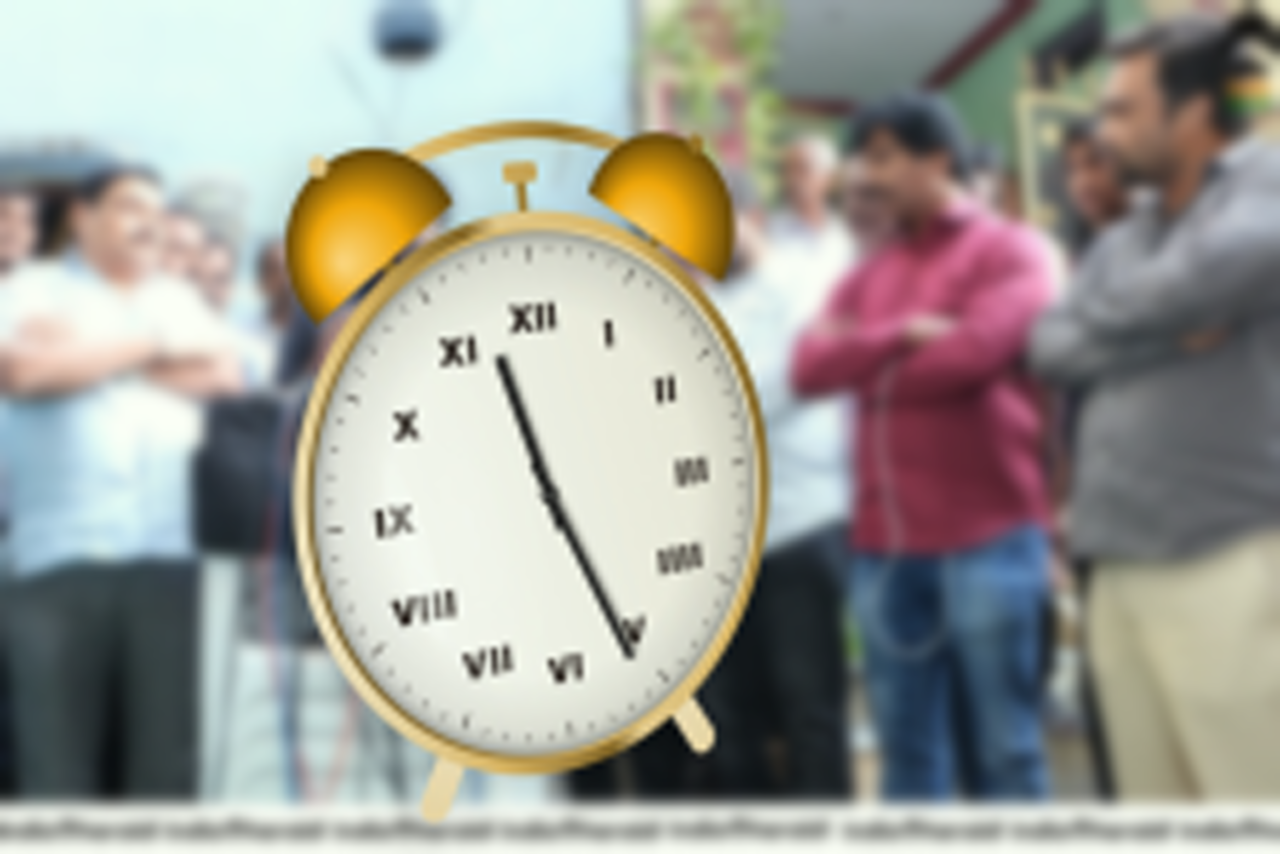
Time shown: **11:26**
